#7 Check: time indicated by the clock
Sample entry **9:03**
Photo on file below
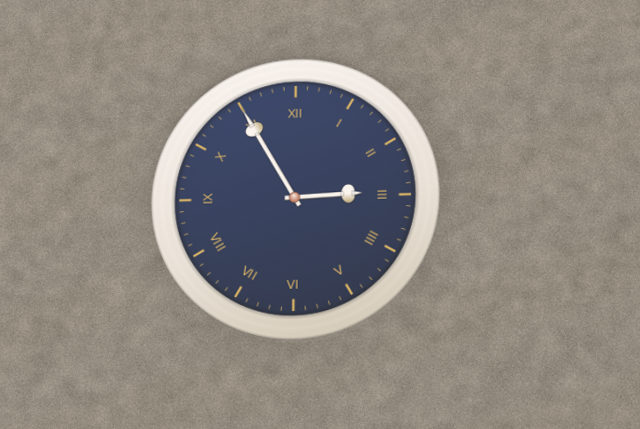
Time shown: **2:55**
